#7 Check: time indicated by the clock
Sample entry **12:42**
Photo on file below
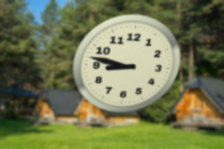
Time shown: **8:47**
